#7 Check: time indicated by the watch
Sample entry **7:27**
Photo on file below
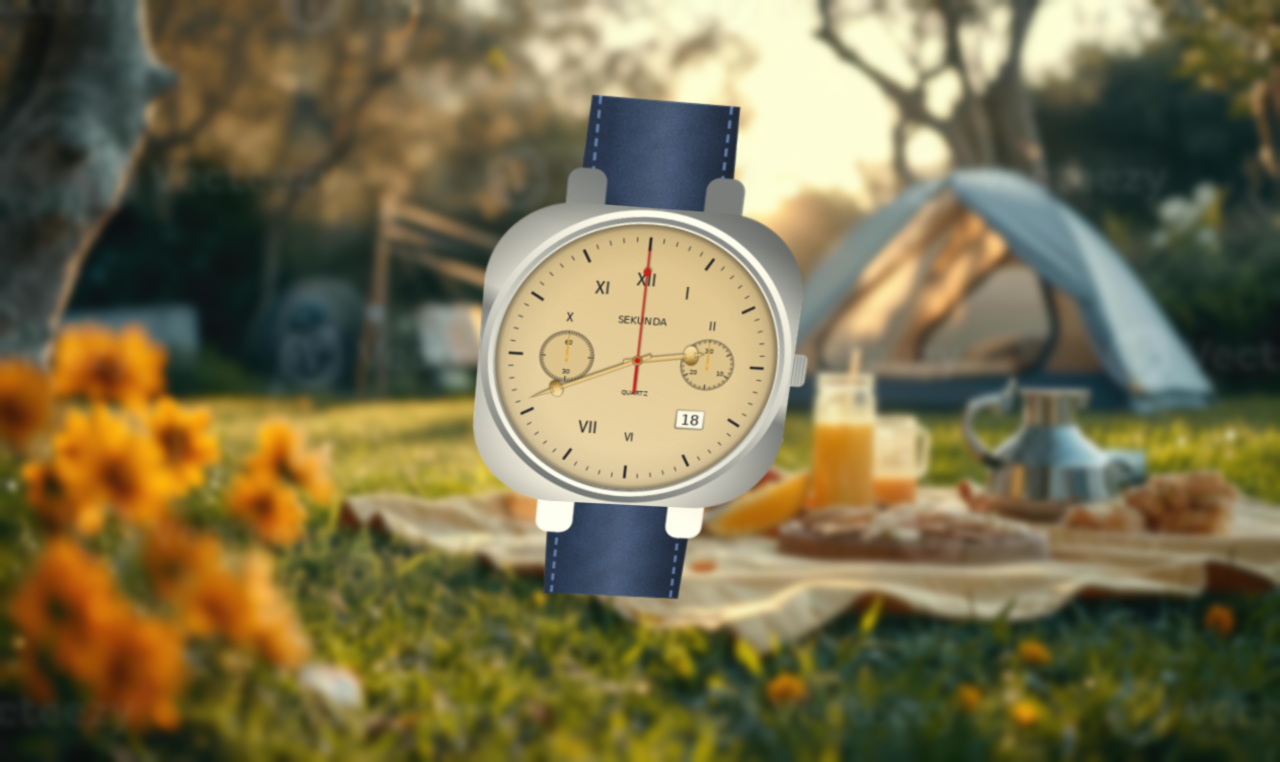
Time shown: **2:41**
